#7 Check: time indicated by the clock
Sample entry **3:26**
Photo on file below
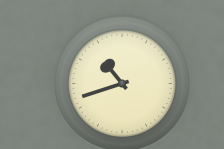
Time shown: **10:42**
